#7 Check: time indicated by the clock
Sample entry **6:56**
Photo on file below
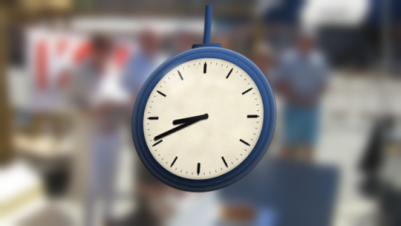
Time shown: **8:41**
